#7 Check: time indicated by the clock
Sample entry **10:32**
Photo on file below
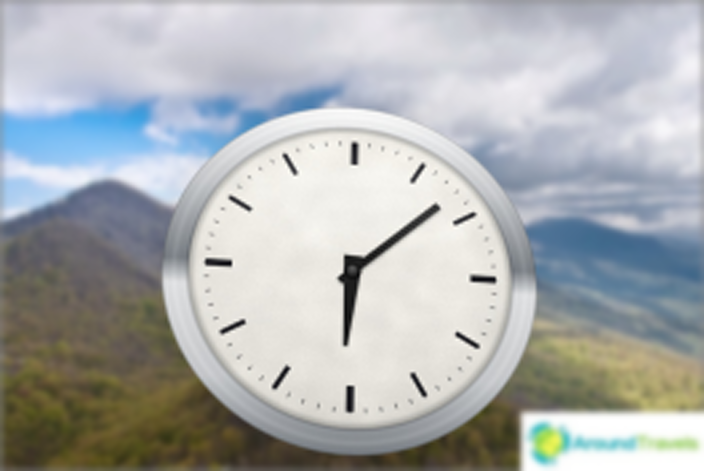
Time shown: **6:08**
